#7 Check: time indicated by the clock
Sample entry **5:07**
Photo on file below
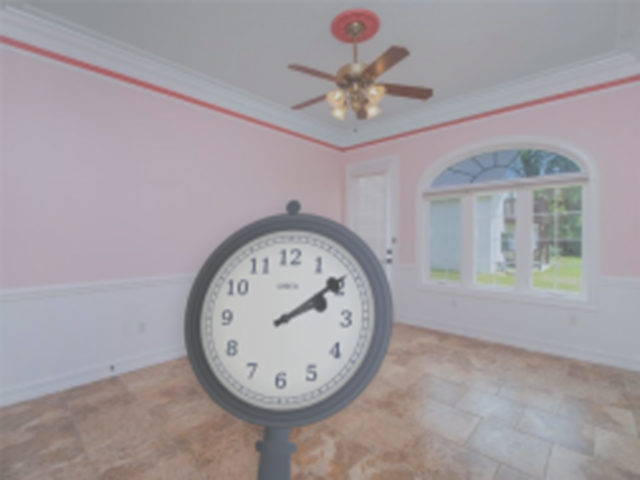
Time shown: **2:09**
